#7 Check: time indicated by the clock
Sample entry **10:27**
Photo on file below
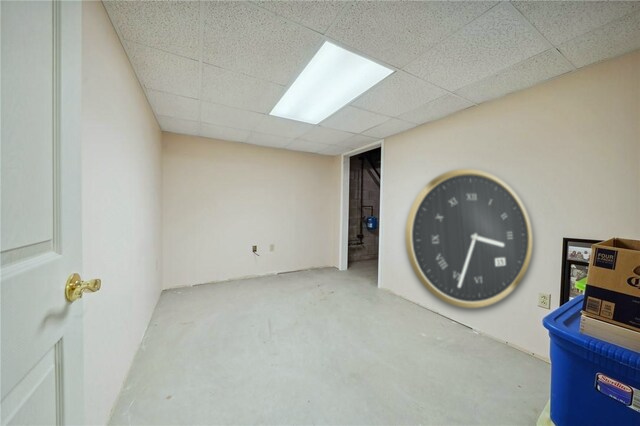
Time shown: **3:34**
